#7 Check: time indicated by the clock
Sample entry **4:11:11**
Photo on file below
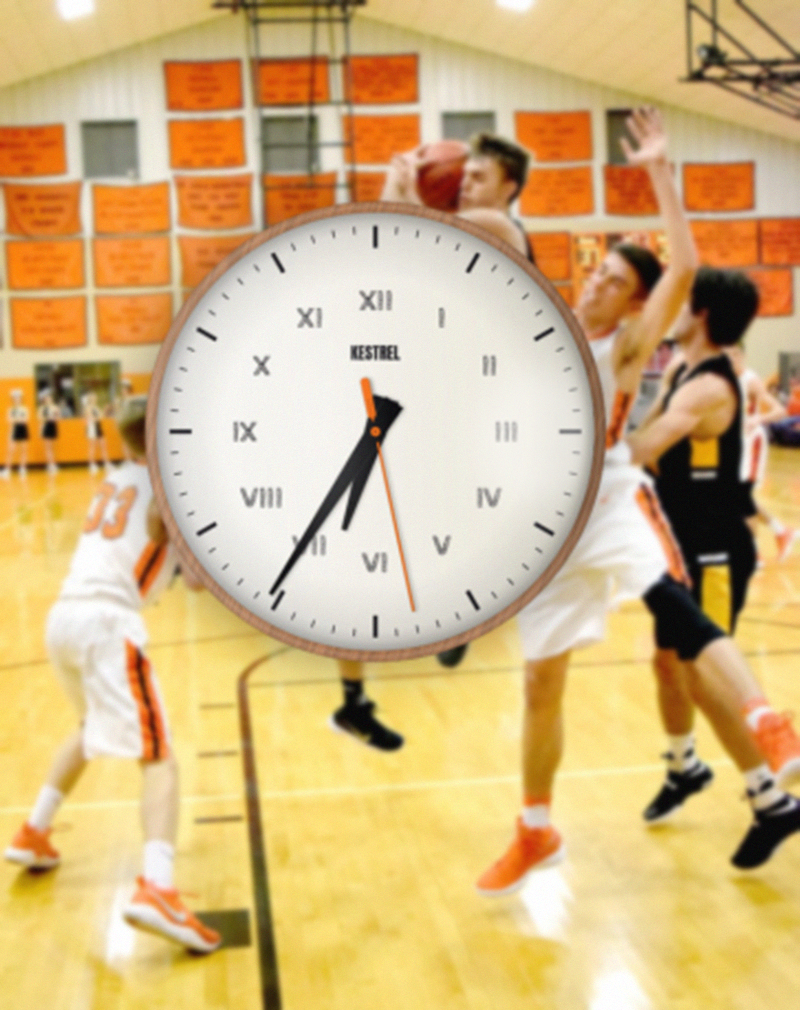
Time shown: **6:35:28**
